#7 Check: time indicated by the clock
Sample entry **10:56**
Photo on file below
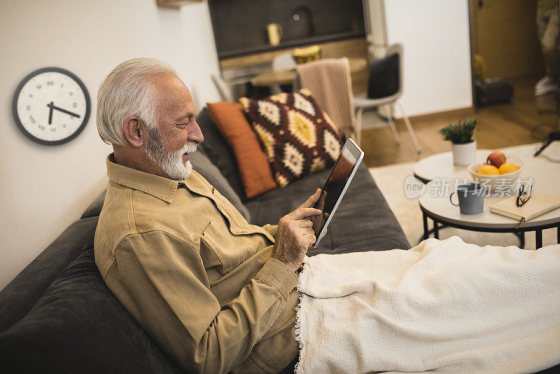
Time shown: **6:19**
